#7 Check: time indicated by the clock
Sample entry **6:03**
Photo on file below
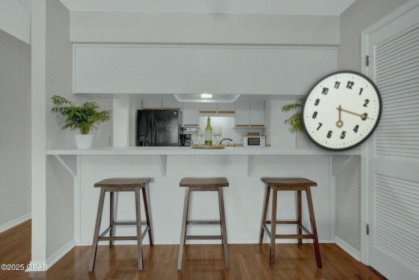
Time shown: **5:15**
